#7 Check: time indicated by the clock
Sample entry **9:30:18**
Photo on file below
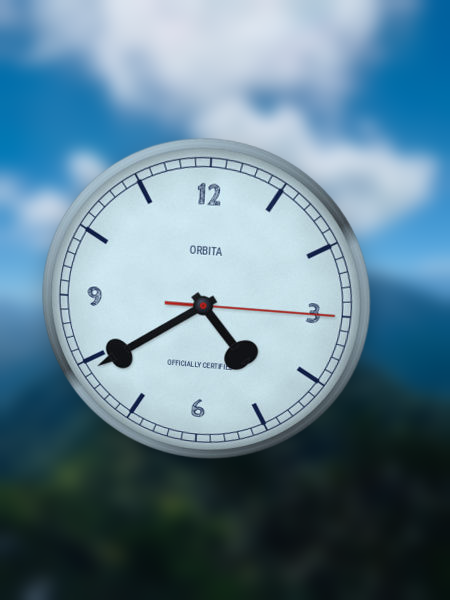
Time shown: **4:39:15**
